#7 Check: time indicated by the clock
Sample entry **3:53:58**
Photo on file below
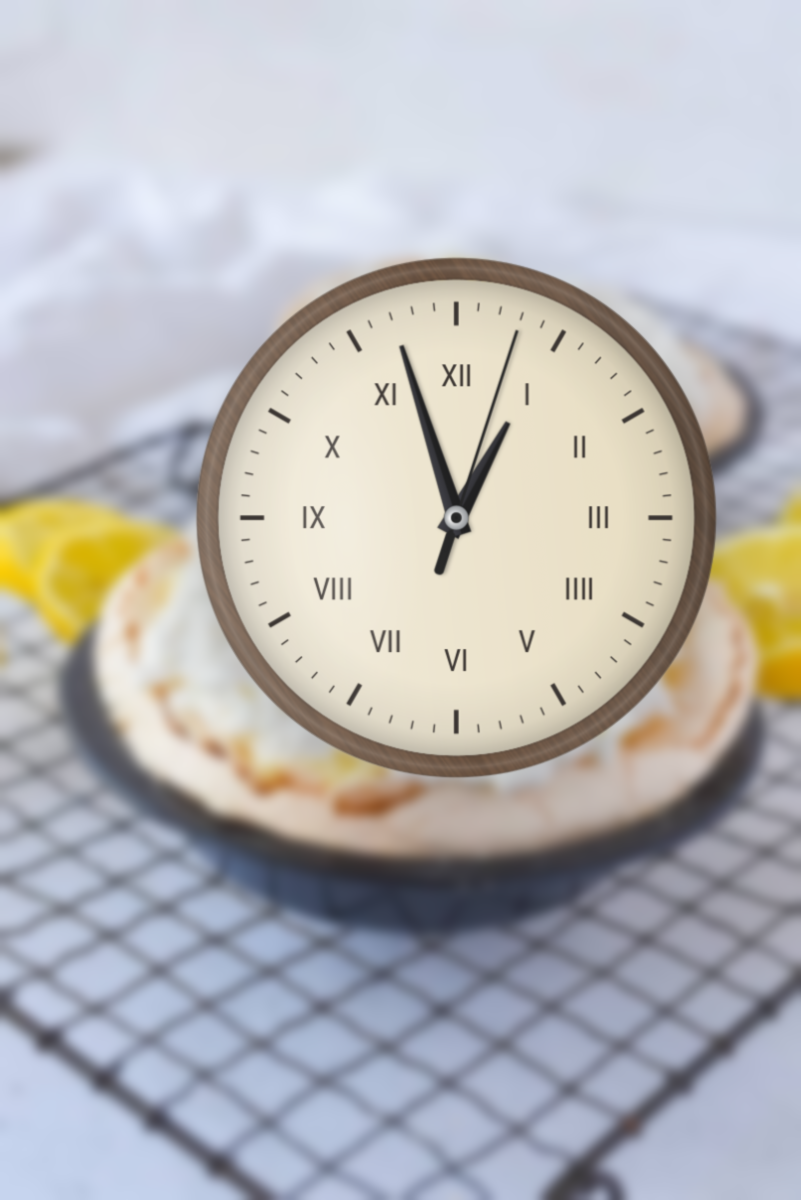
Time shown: **12:57:03**
